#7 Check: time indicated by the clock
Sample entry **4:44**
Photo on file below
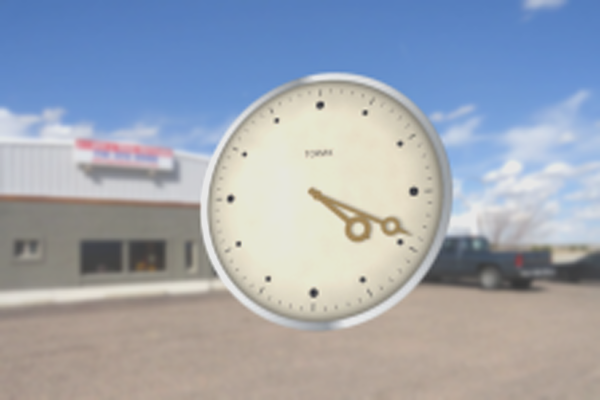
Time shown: **4:19**
